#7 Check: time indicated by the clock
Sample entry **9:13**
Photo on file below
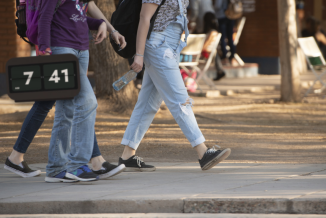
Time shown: **7:41**
